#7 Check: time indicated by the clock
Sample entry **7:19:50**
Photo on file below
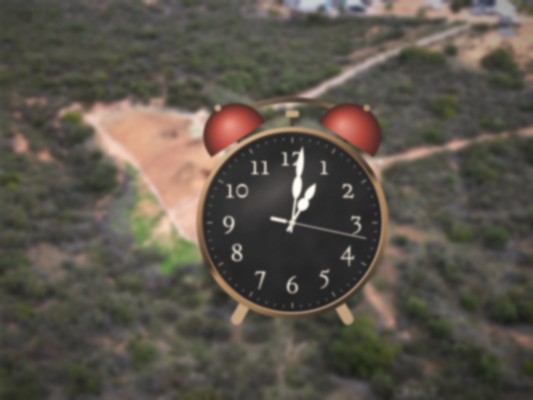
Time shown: **1:01:17**
